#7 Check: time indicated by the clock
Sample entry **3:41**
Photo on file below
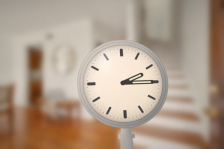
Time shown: **2:15**
